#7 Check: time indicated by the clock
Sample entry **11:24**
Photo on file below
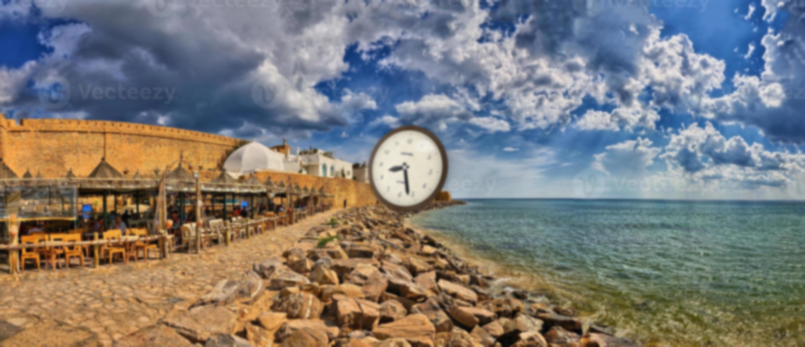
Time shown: **8:27**
